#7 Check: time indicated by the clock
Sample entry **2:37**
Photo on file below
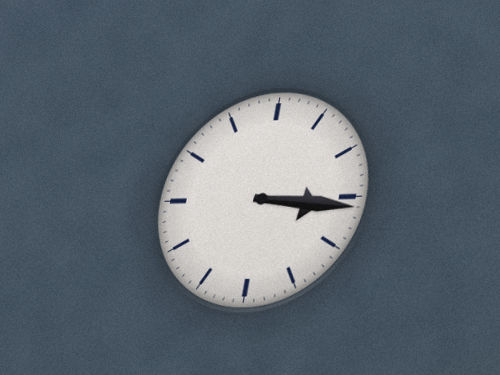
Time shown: **3:16**
